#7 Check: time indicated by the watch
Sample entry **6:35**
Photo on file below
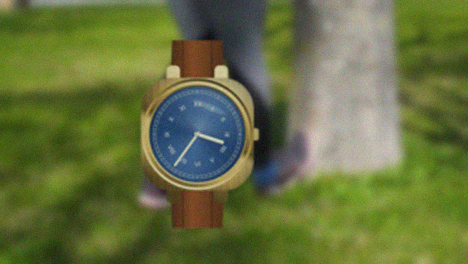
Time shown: **3:36**
